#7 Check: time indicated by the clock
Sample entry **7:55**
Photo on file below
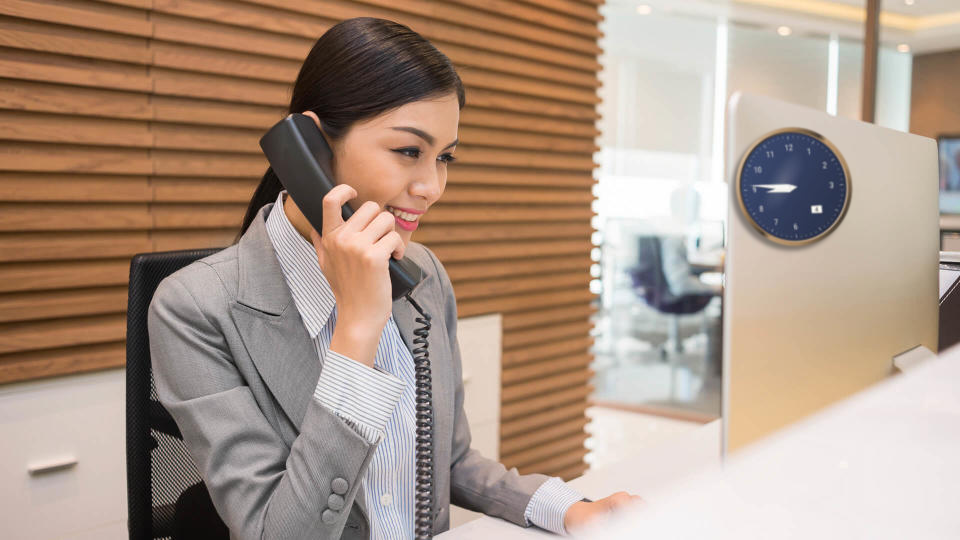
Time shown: **8:46**
